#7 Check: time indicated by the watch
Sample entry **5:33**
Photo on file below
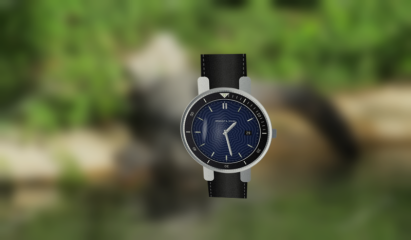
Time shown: **1:28**
